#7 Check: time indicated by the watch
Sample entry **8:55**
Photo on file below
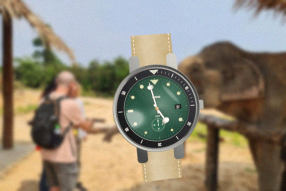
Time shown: **4:58**
